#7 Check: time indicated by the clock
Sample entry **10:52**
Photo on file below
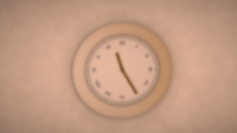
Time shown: **11:25**
